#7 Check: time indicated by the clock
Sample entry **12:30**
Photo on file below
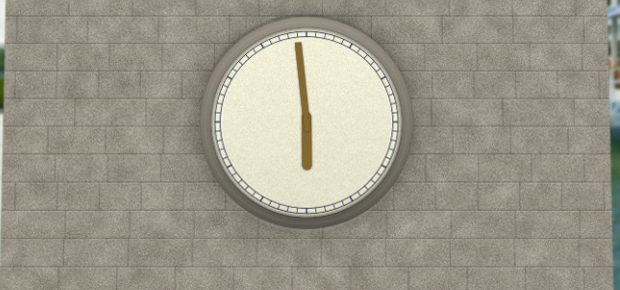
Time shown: **5:59**
